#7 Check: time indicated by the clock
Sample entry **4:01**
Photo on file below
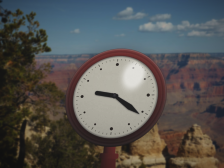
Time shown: **9:21**
